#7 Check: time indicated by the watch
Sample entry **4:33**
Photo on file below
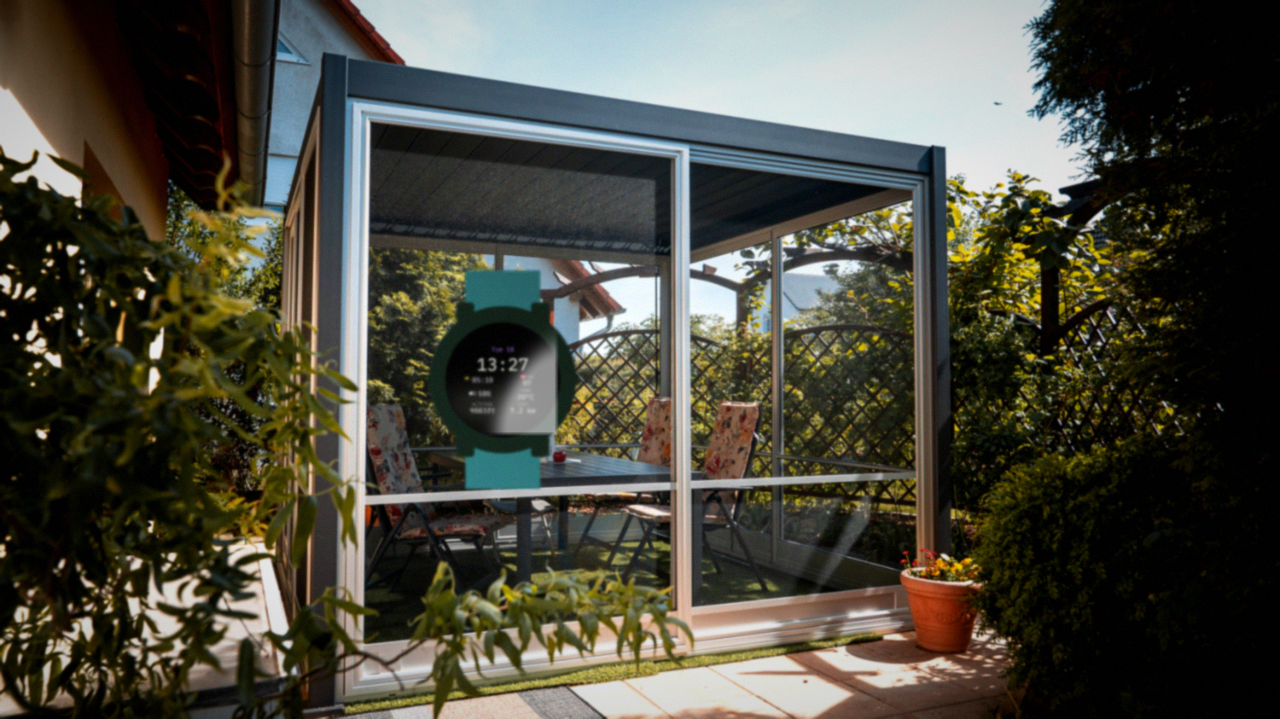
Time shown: **13:27**
